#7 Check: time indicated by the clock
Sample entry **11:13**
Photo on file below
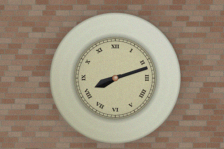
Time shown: **8:12**
